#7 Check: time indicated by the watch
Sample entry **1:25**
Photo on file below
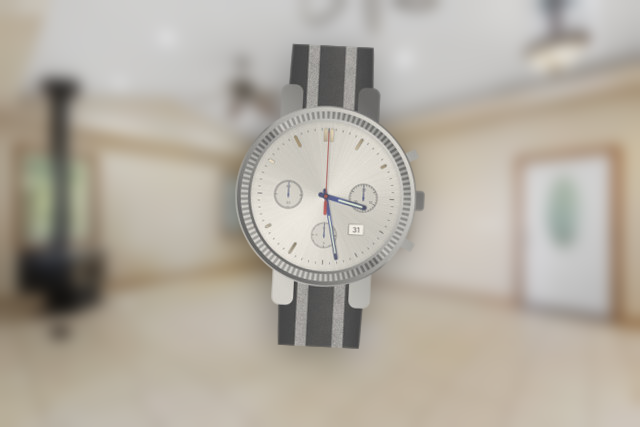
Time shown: **3:28**
